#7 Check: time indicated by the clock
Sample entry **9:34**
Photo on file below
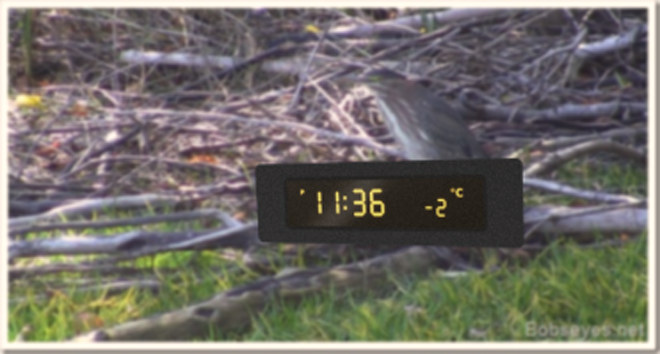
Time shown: **11:36**
